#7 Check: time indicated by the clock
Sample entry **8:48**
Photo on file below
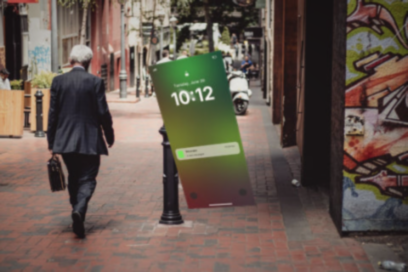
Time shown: **10:12**
